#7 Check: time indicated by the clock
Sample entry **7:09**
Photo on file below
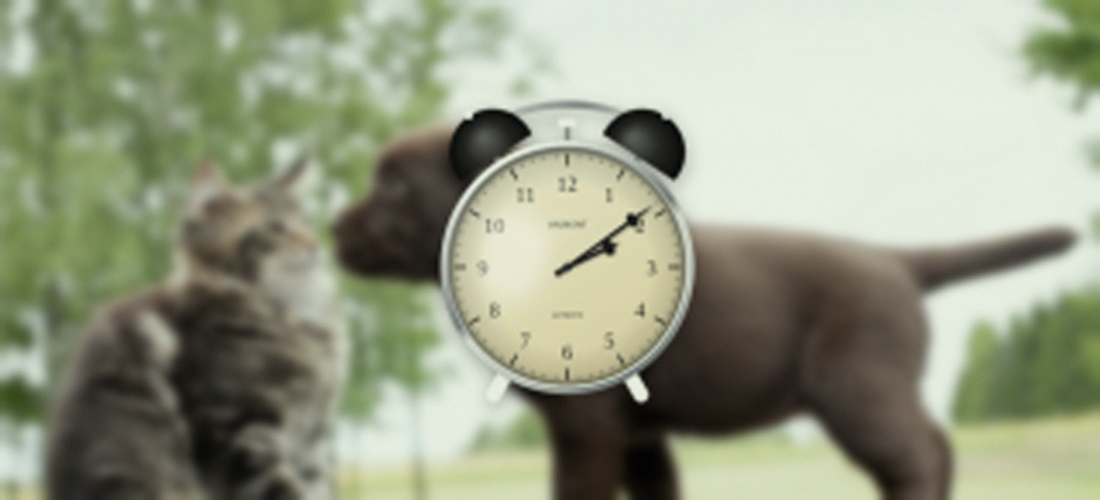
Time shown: **2:09**
